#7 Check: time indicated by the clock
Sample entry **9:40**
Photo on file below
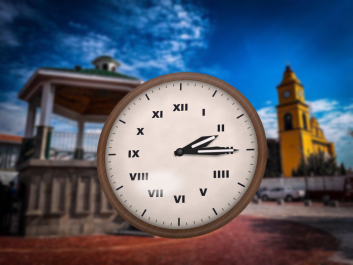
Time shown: **2:15**
